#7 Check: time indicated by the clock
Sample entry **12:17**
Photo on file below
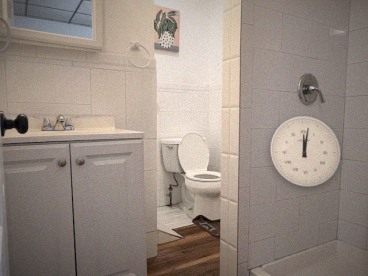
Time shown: **12:02**
